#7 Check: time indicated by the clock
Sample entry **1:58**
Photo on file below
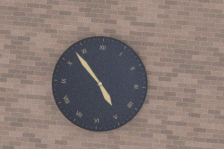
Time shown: **4:53**
